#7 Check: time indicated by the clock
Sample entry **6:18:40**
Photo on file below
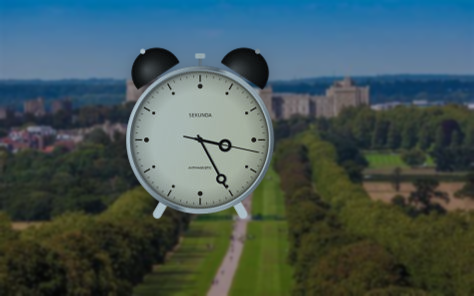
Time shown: **3:25:17**
